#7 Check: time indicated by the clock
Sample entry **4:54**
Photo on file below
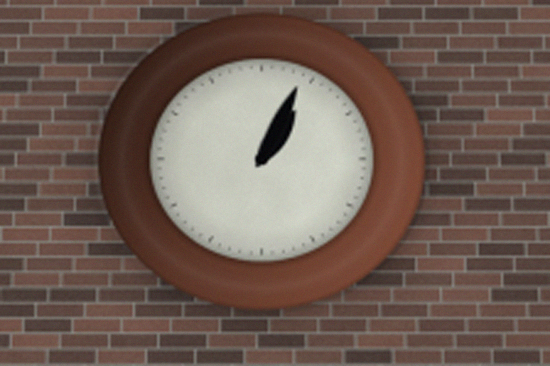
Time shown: **1:04**
